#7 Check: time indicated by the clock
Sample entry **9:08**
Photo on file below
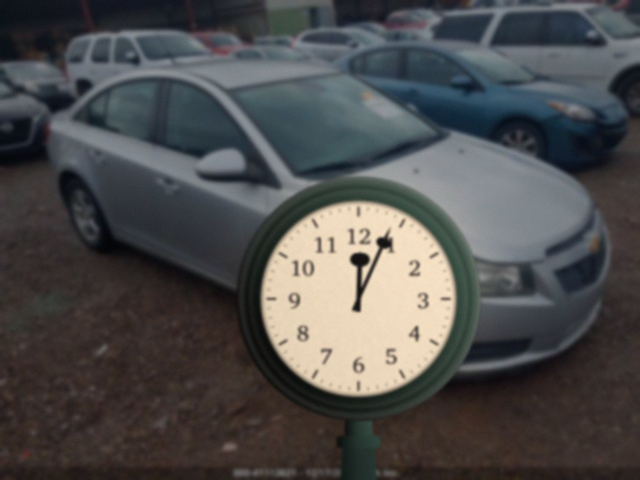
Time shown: **12:04**
